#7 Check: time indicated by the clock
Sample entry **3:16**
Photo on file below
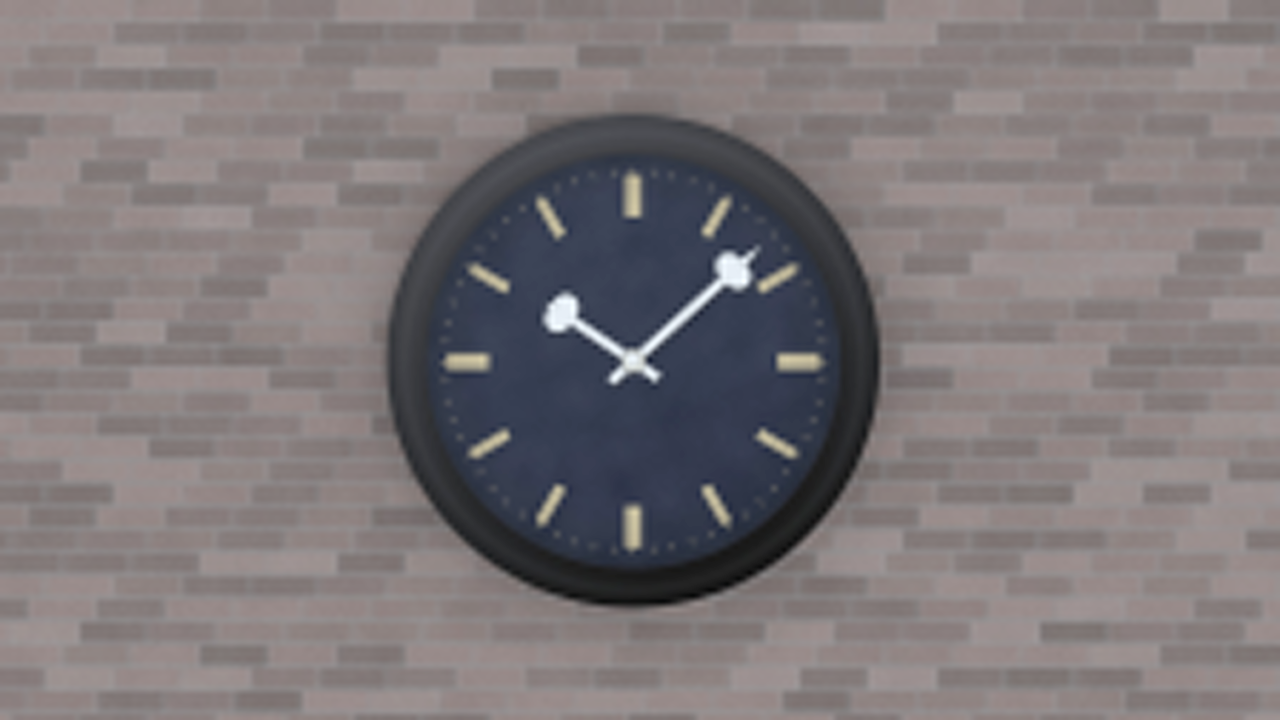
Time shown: **10:08**
